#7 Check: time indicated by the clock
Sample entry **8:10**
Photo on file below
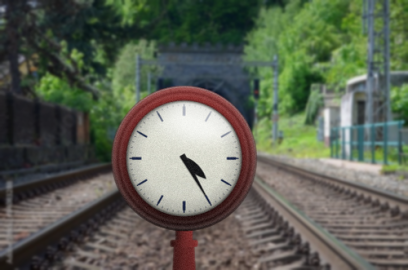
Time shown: **4:25**
